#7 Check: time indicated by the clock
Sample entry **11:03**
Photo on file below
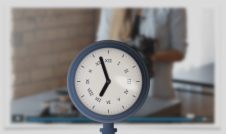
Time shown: **6:57**
